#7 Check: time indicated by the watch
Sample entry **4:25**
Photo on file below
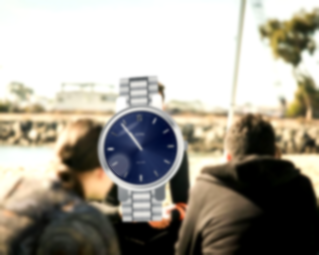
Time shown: **10:54**
